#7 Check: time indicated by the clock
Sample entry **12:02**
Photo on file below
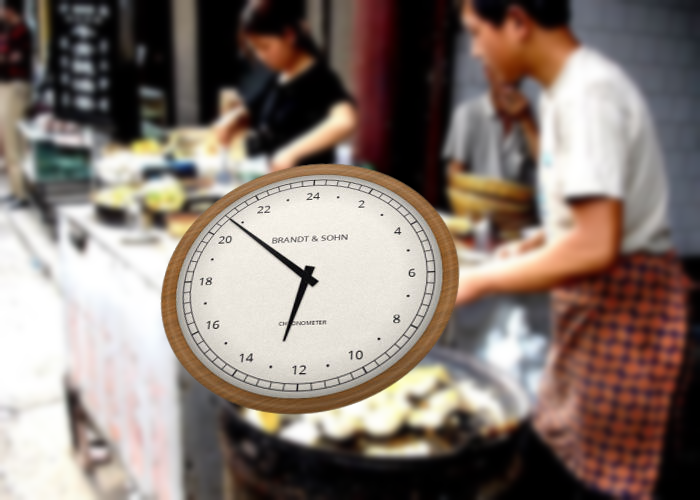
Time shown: **12:52**
